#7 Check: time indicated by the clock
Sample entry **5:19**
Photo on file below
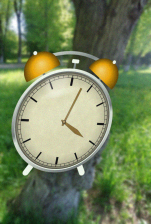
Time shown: **4:03**
